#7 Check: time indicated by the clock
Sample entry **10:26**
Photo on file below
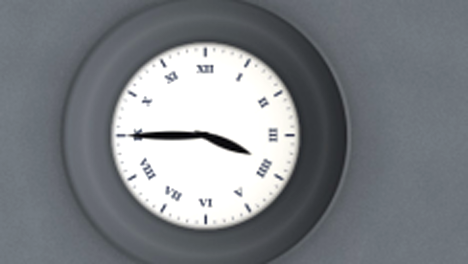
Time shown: **3:45**
